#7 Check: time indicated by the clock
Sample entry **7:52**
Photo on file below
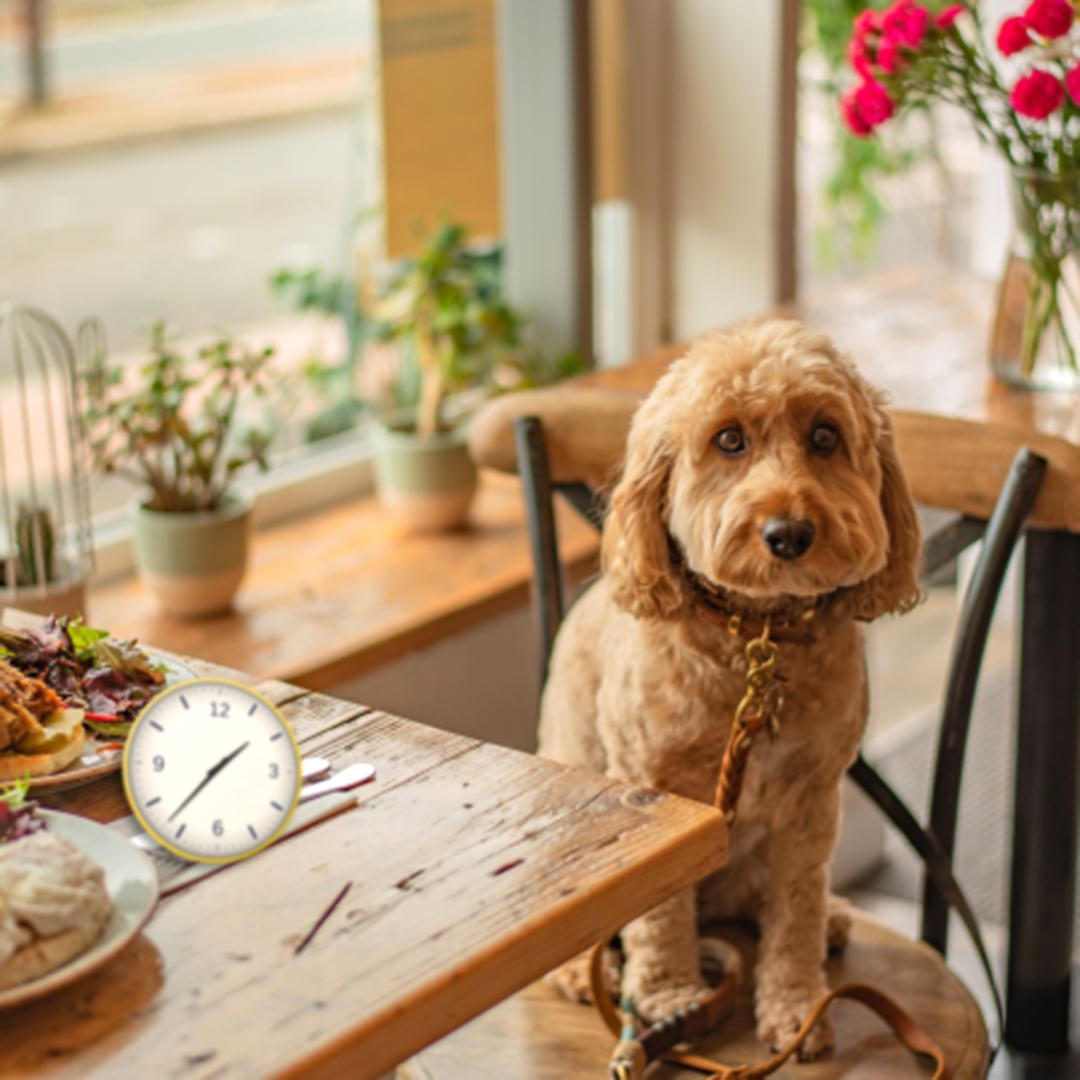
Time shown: **1:37**
